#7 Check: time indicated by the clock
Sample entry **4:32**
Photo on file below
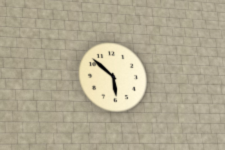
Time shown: **5:52**
